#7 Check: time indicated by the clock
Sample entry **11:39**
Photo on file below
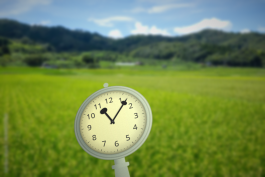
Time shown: **11:07**
